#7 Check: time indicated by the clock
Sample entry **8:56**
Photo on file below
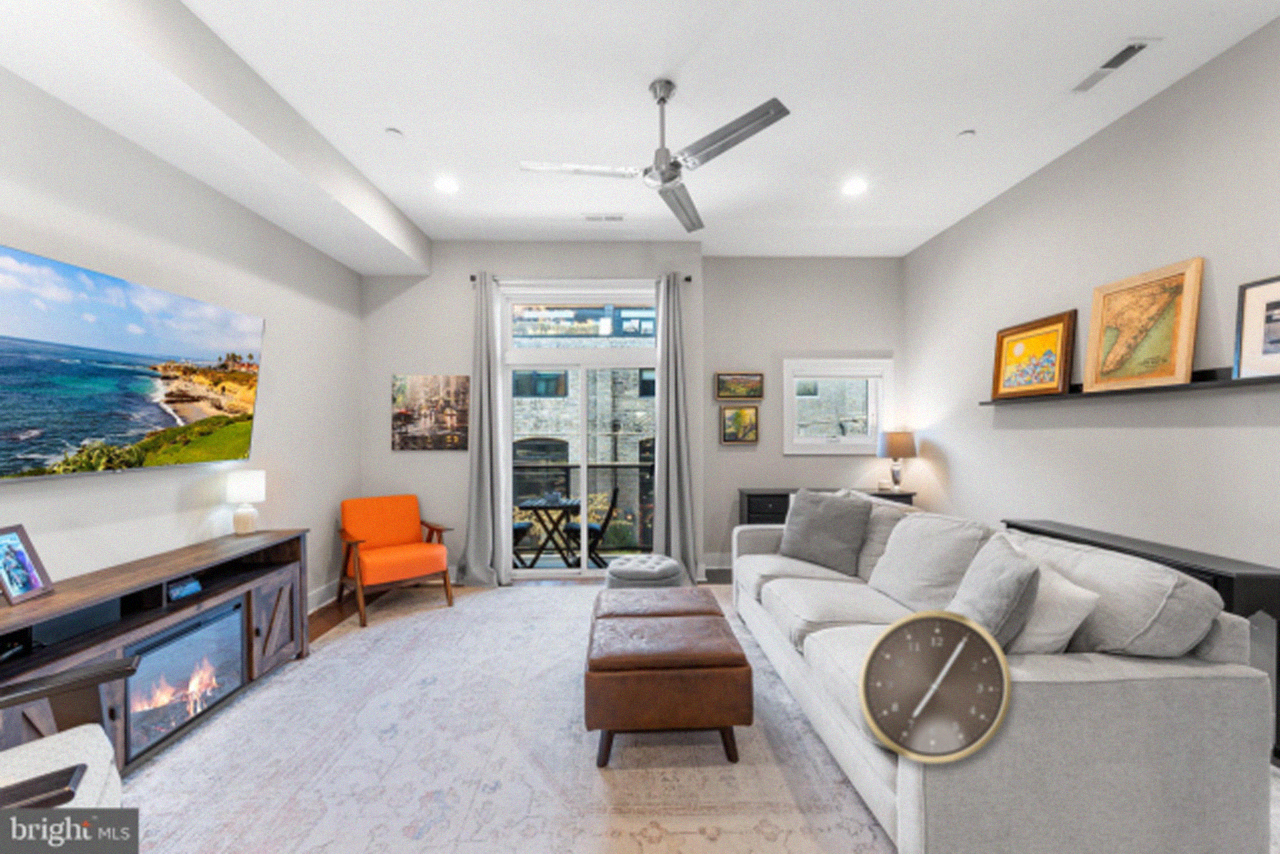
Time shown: **7:05**
